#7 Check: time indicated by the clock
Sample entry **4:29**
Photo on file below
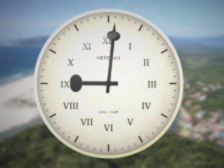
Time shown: **9:01**
